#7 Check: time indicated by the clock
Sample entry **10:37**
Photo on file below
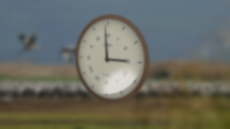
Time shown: **2:59**
